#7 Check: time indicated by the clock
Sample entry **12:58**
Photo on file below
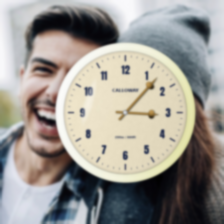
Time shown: **3:07**
